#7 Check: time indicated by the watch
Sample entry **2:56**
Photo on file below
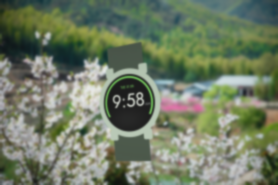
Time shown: **9:58**
